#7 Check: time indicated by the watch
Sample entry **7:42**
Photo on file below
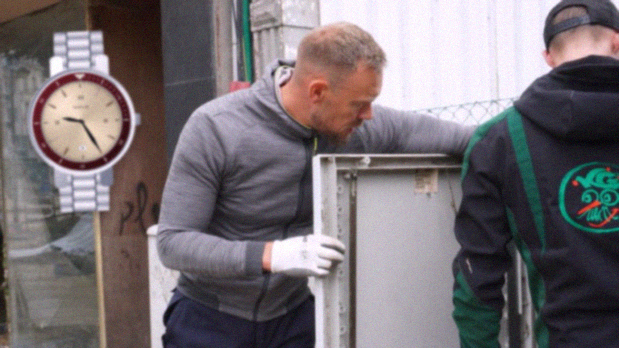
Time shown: **9:25**
